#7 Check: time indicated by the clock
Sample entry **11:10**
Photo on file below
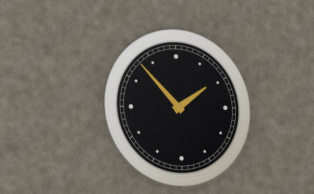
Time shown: **1:53**
